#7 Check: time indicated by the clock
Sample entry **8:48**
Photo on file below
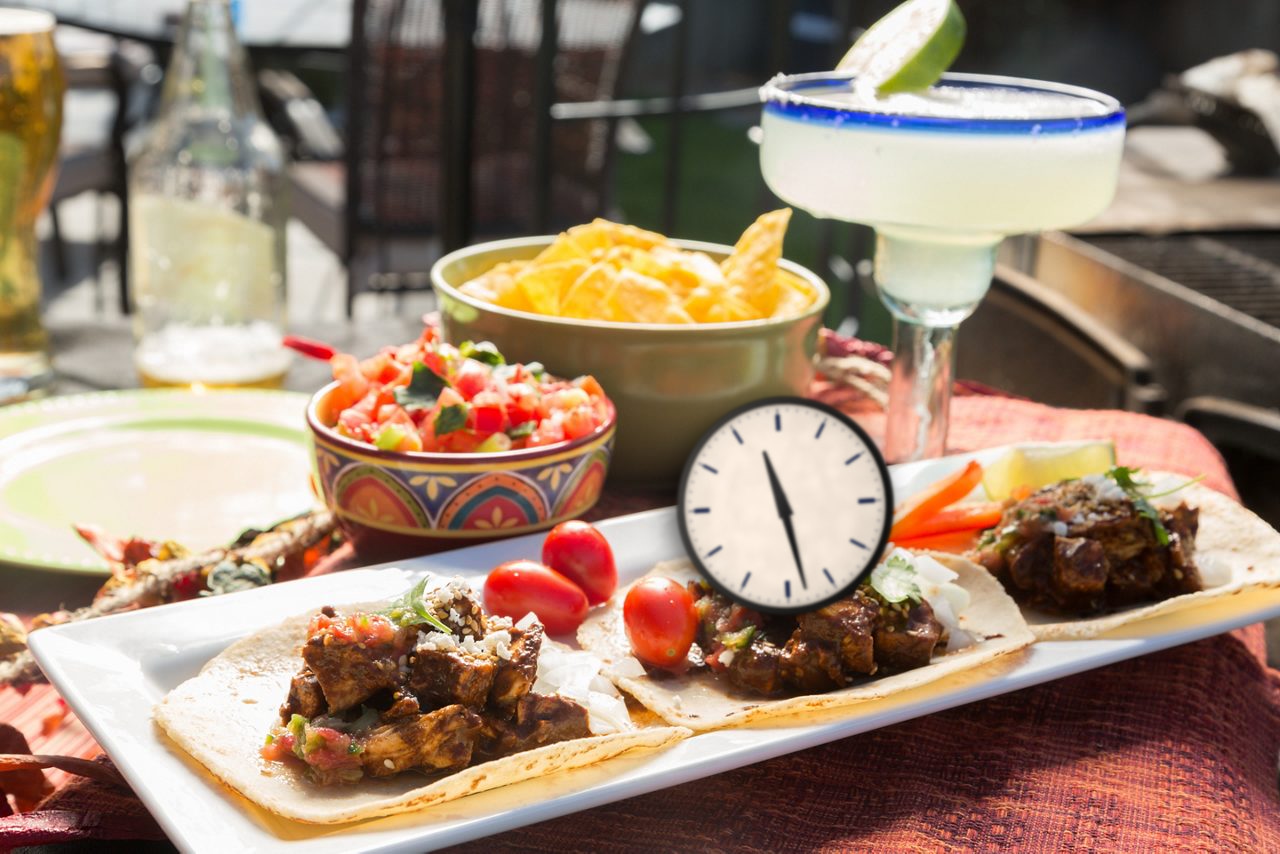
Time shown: **11:28**
